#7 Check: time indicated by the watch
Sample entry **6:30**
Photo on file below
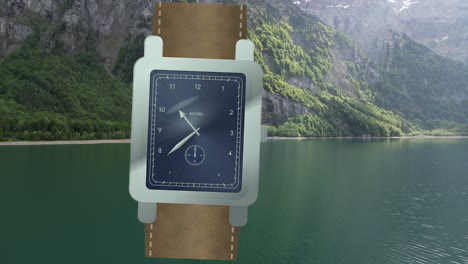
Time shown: **10:38**
